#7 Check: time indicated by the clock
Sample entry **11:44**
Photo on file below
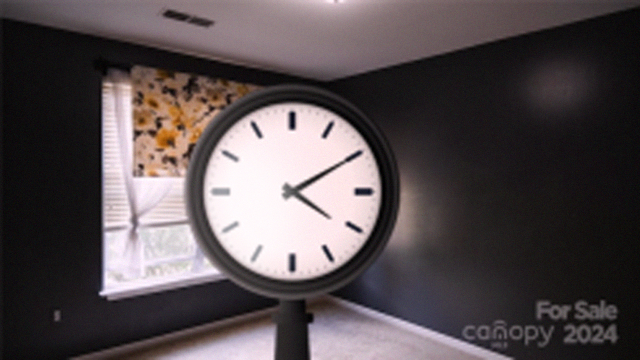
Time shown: **4:10**
